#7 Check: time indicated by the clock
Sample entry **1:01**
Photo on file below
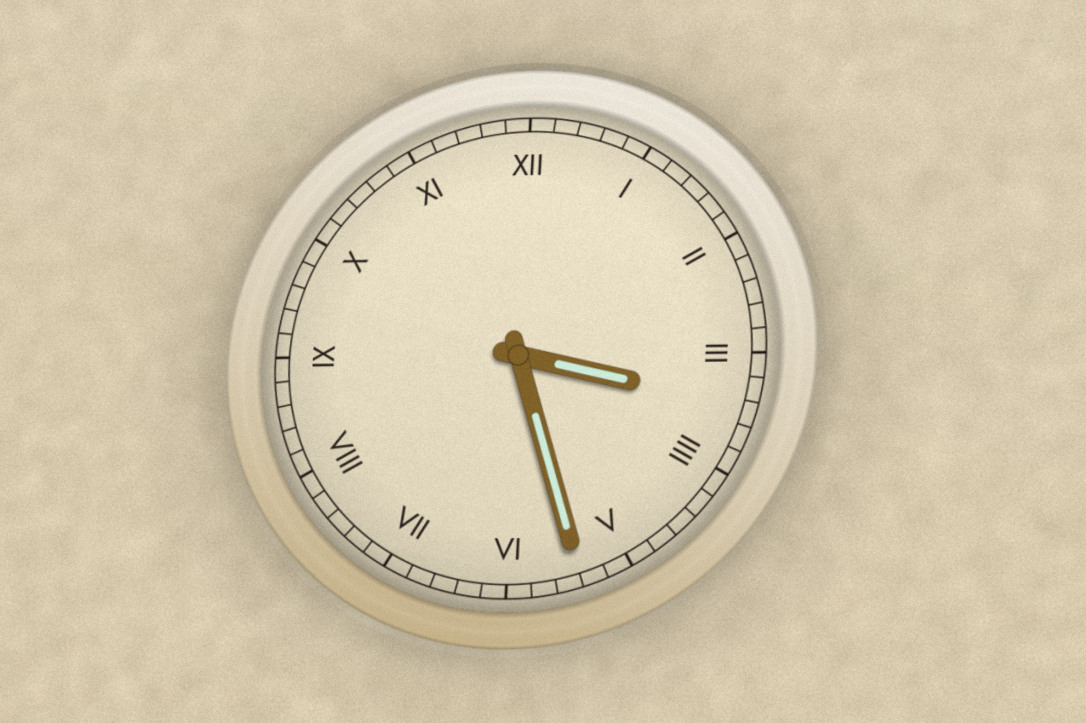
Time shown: **3:27**
